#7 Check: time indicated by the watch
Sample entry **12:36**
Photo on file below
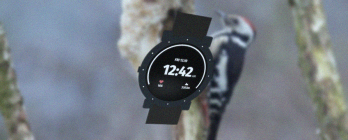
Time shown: **12:42**
